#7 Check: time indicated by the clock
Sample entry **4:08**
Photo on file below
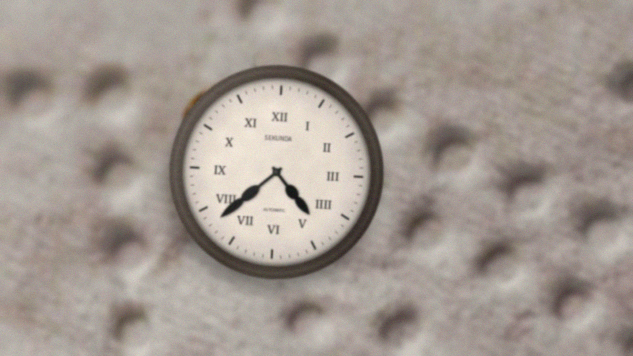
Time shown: **4:38**
